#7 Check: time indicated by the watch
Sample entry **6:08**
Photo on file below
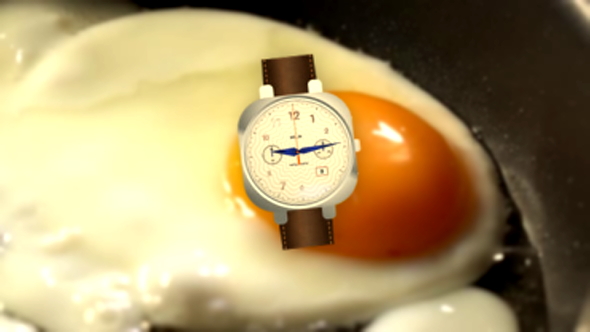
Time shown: **9:14**
